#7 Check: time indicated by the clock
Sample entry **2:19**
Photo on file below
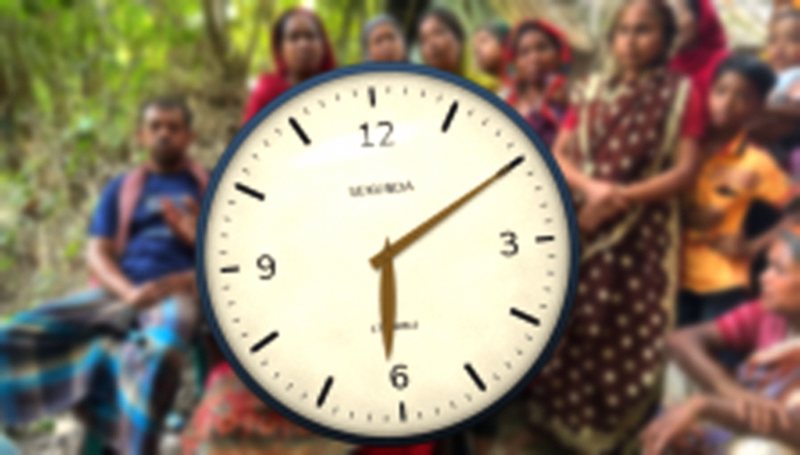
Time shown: **6:10**
